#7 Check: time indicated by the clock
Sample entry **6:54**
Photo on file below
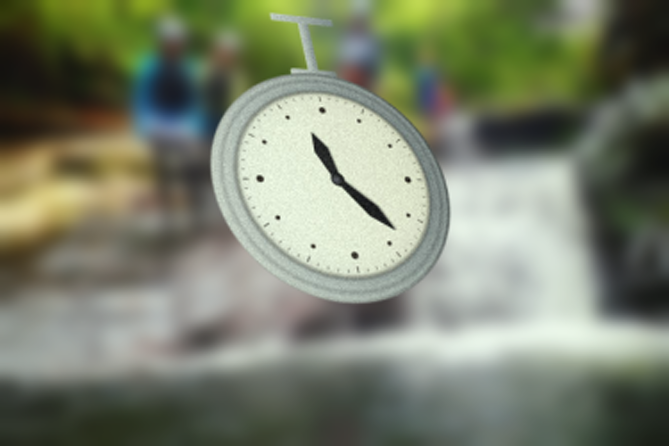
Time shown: **11:23**
